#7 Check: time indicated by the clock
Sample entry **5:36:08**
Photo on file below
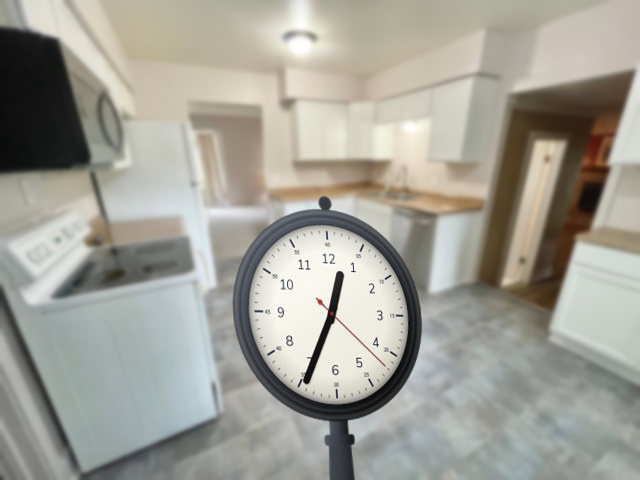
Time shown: **12:34:22**
